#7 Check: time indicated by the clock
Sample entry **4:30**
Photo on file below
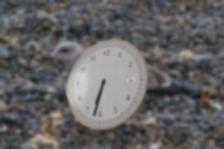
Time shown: **6:32**
